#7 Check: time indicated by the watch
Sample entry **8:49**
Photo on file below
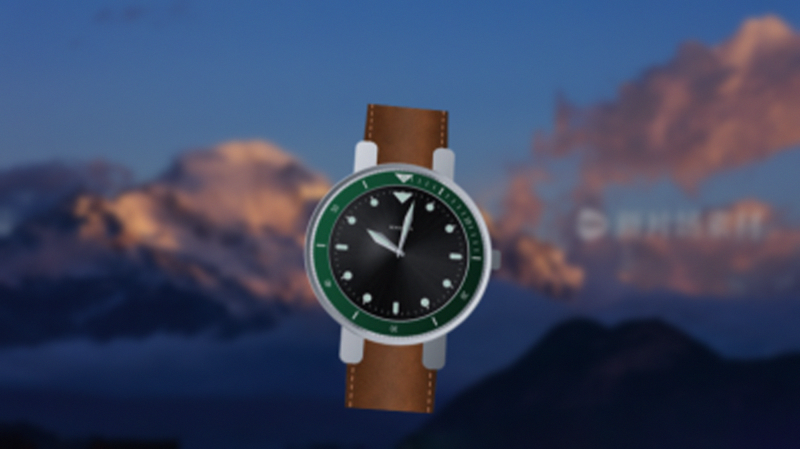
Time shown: **10:02**
